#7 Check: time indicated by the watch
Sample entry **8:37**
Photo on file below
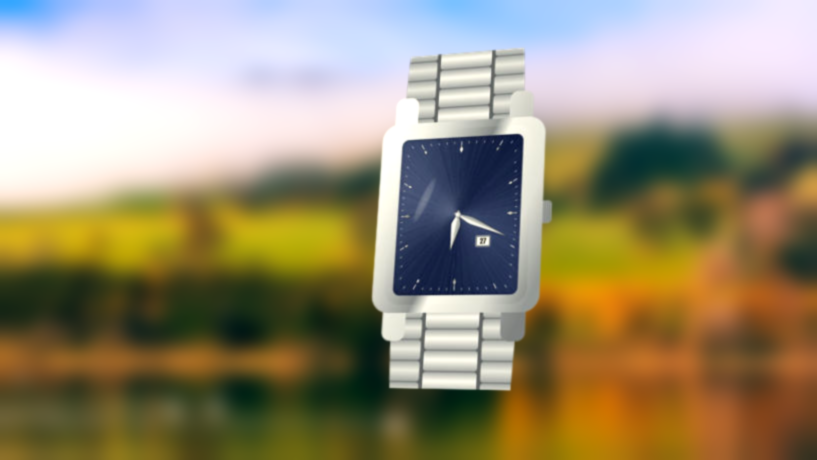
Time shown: **6:19**
